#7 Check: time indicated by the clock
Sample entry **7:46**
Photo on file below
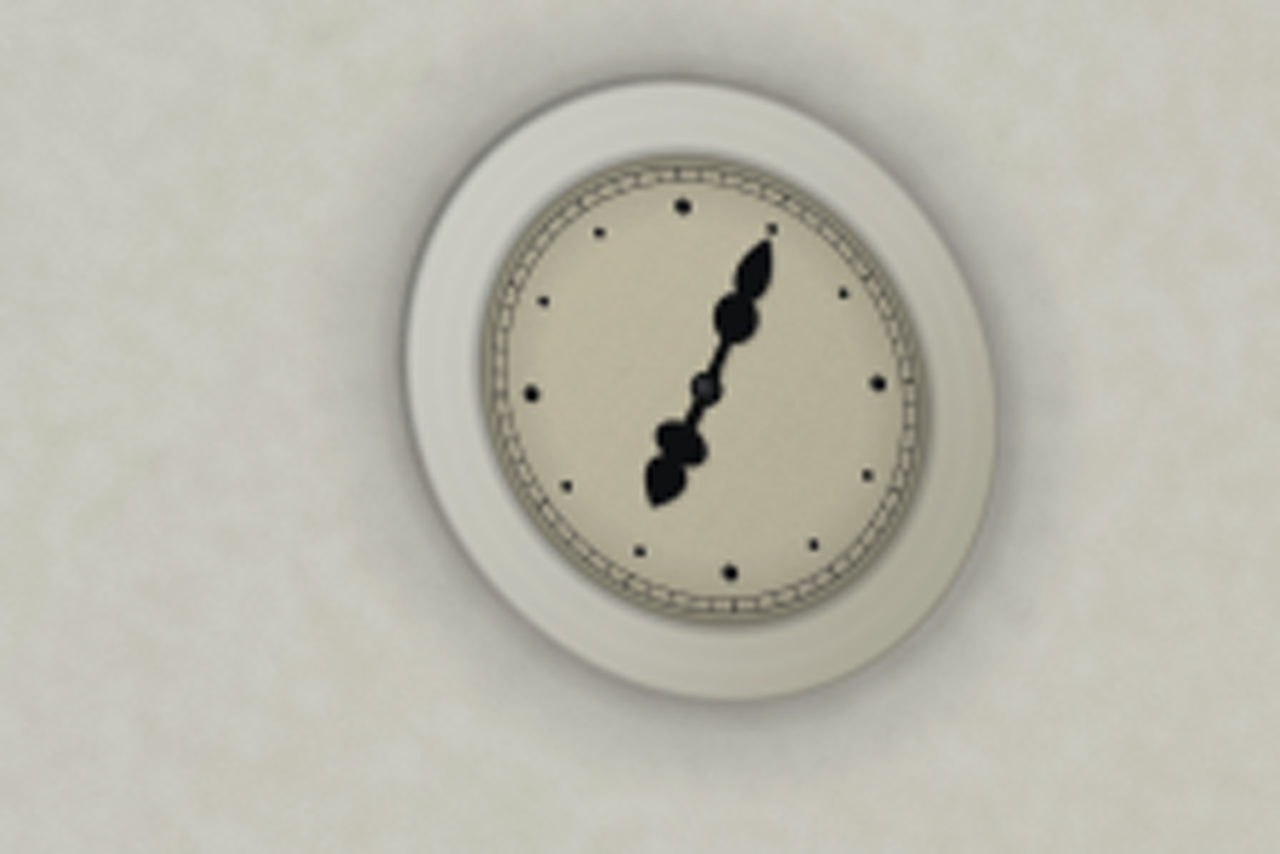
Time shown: **7:05**
